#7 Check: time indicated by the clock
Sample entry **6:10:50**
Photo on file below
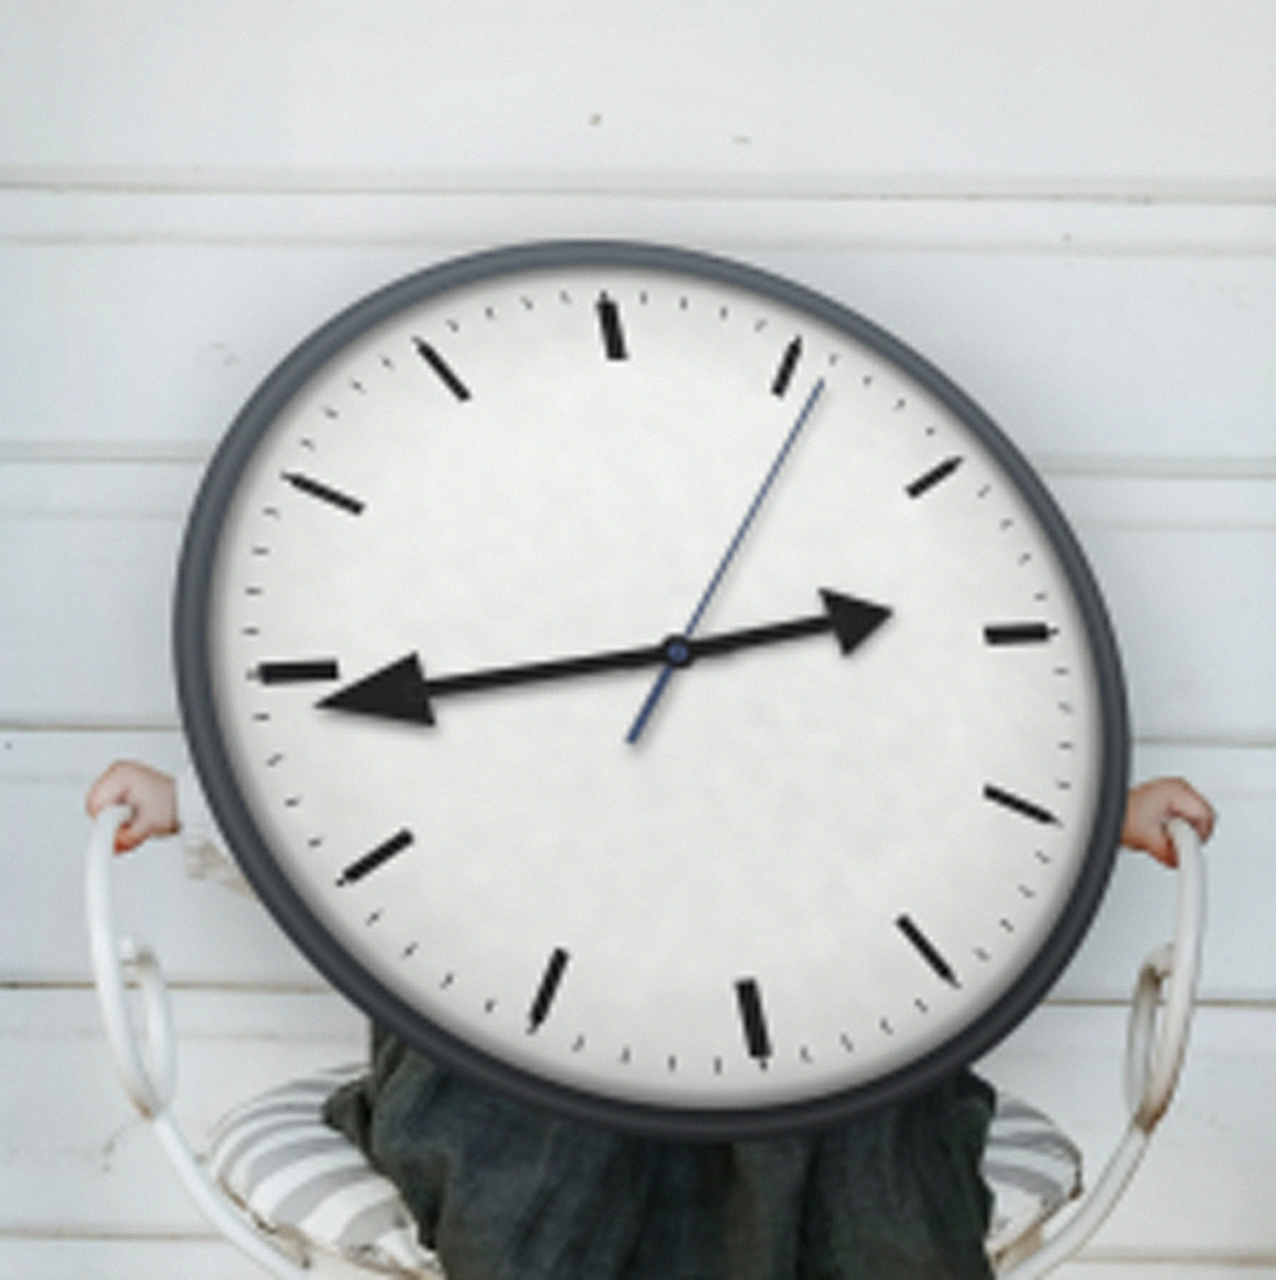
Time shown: **2:44:06**
